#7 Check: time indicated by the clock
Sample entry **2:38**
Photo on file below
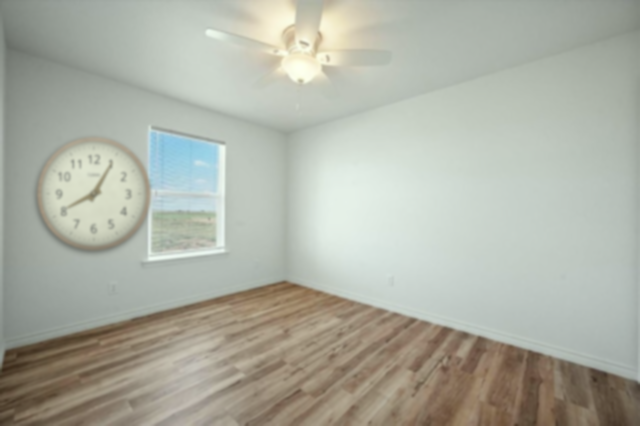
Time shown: **8:05**
